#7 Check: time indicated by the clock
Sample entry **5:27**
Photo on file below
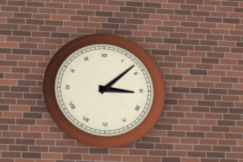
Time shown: **3:08**
